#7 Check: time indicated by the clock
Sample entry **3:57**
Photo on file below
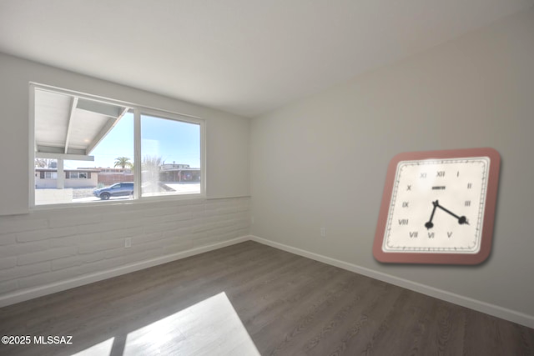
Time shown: **6:20**
